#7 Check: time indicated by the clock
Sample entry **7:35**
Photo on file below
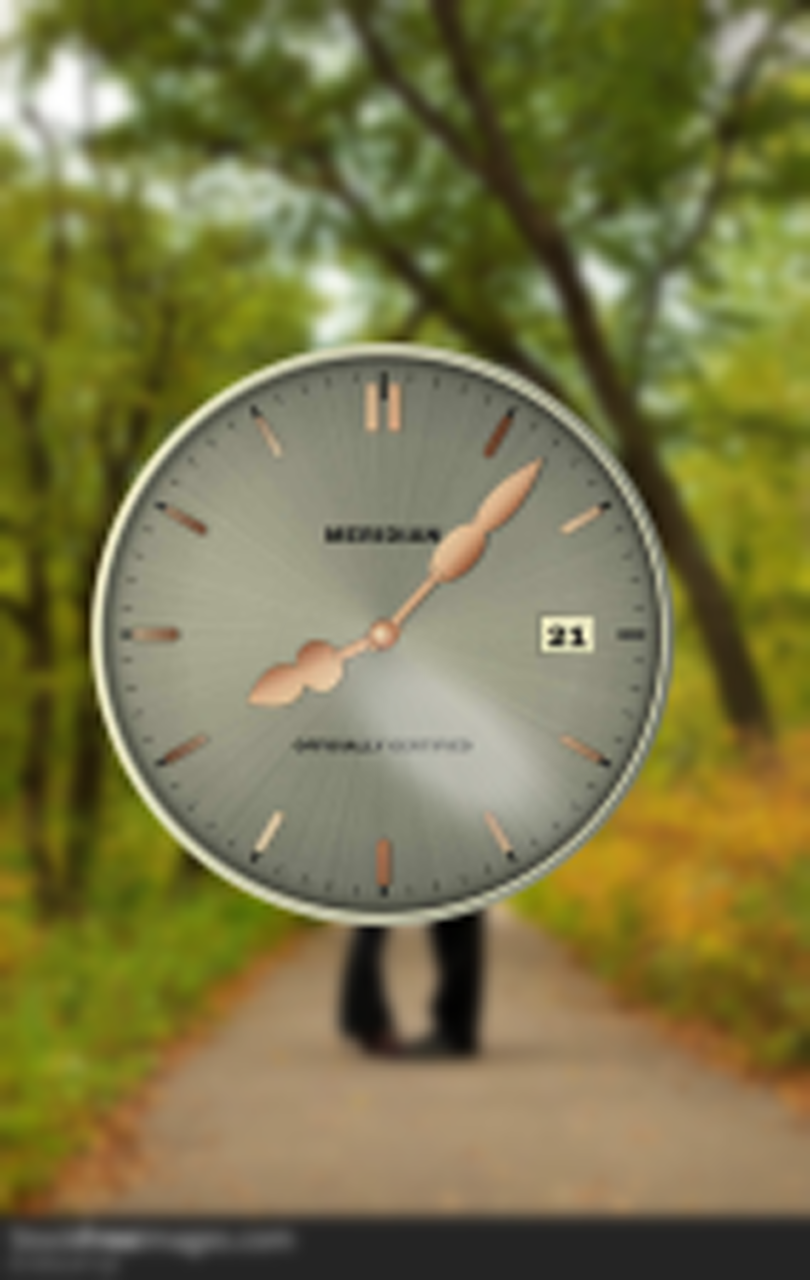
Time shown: **8:07**
